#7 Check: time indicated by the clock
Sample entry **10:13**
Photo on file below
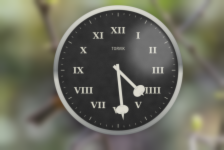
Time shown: **4:29**
